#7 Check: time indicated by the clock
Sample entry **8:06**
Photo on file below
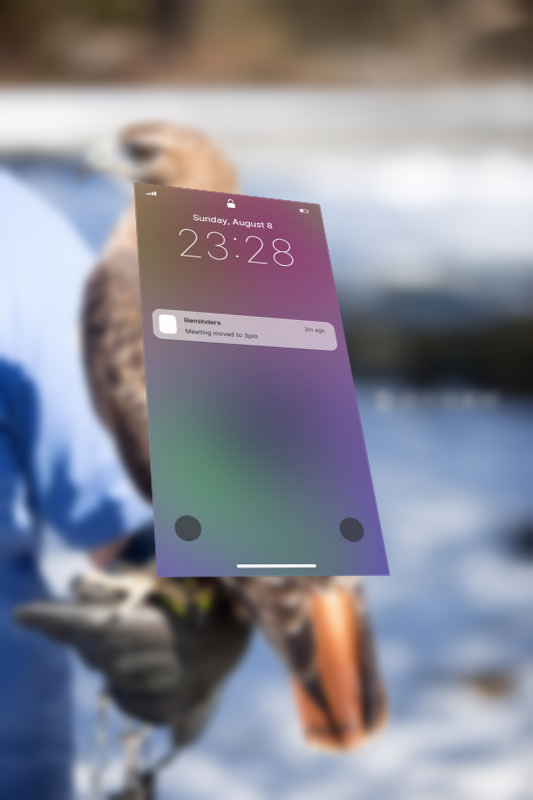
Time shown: **23:28**
